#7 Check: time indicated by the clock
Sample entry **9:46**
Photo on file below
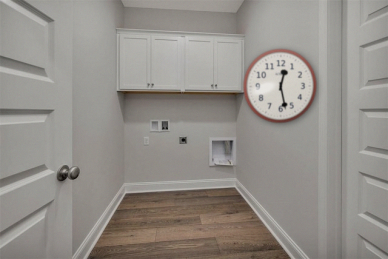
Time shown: **12:28**
